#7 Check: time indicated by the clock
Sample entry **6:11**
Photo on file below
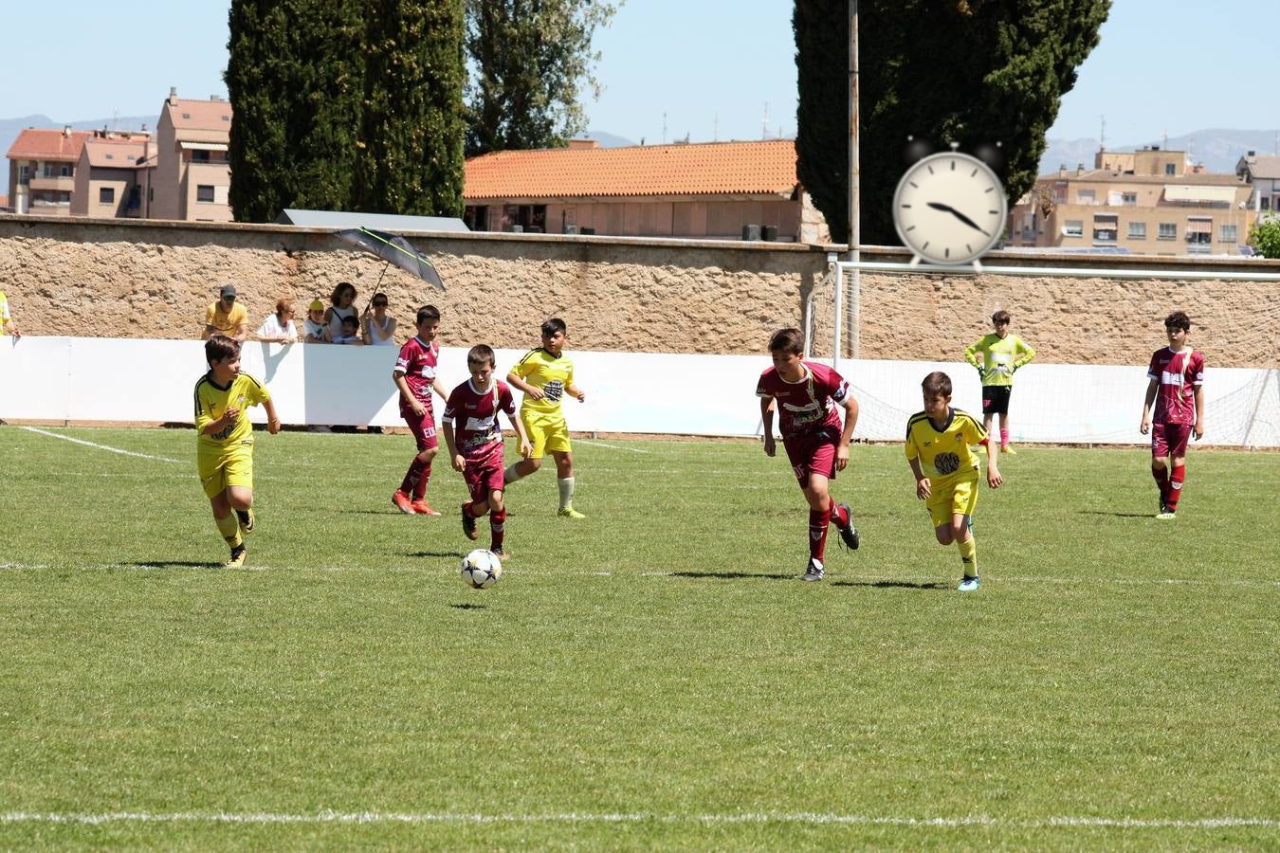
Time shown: **9:20**
